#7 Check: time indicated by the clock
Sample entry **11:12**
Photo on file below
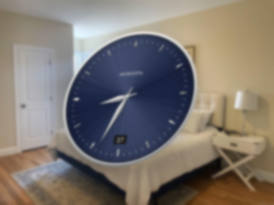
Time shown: **8:34**
